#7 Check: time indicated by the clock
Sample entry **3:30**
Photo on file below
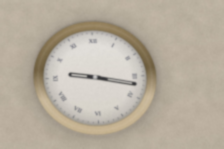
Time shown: **9:17**
